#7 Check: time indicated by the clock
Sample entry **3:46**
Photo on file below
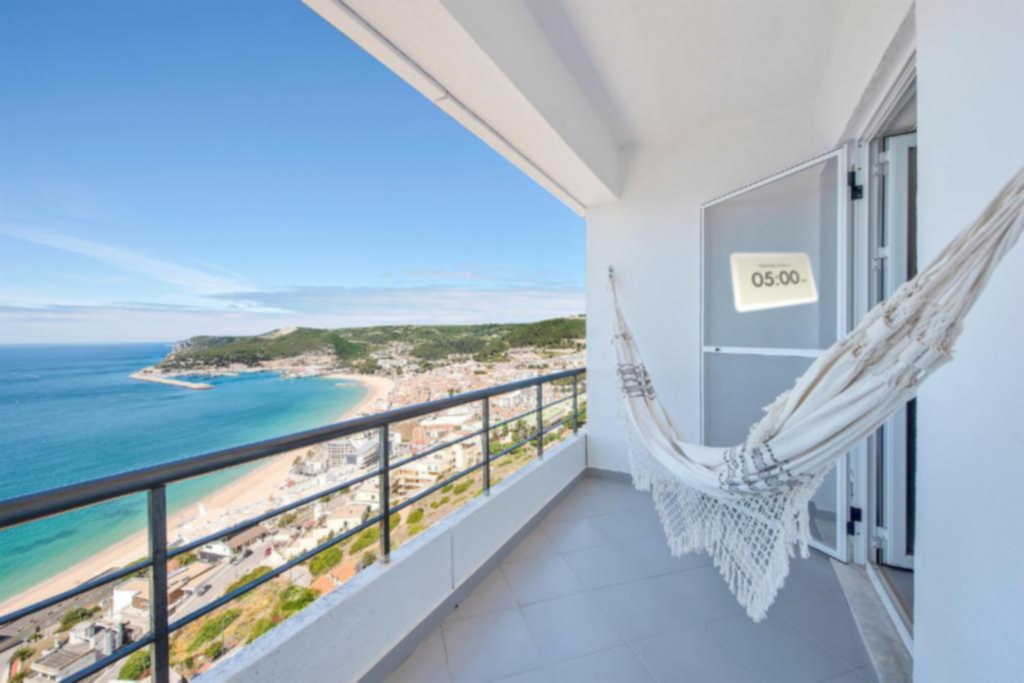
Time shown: **5:00**
